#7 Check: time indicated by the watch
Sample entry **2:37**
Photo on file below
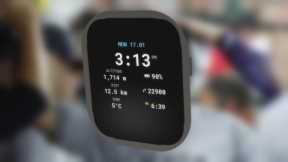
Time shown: **3:13**
